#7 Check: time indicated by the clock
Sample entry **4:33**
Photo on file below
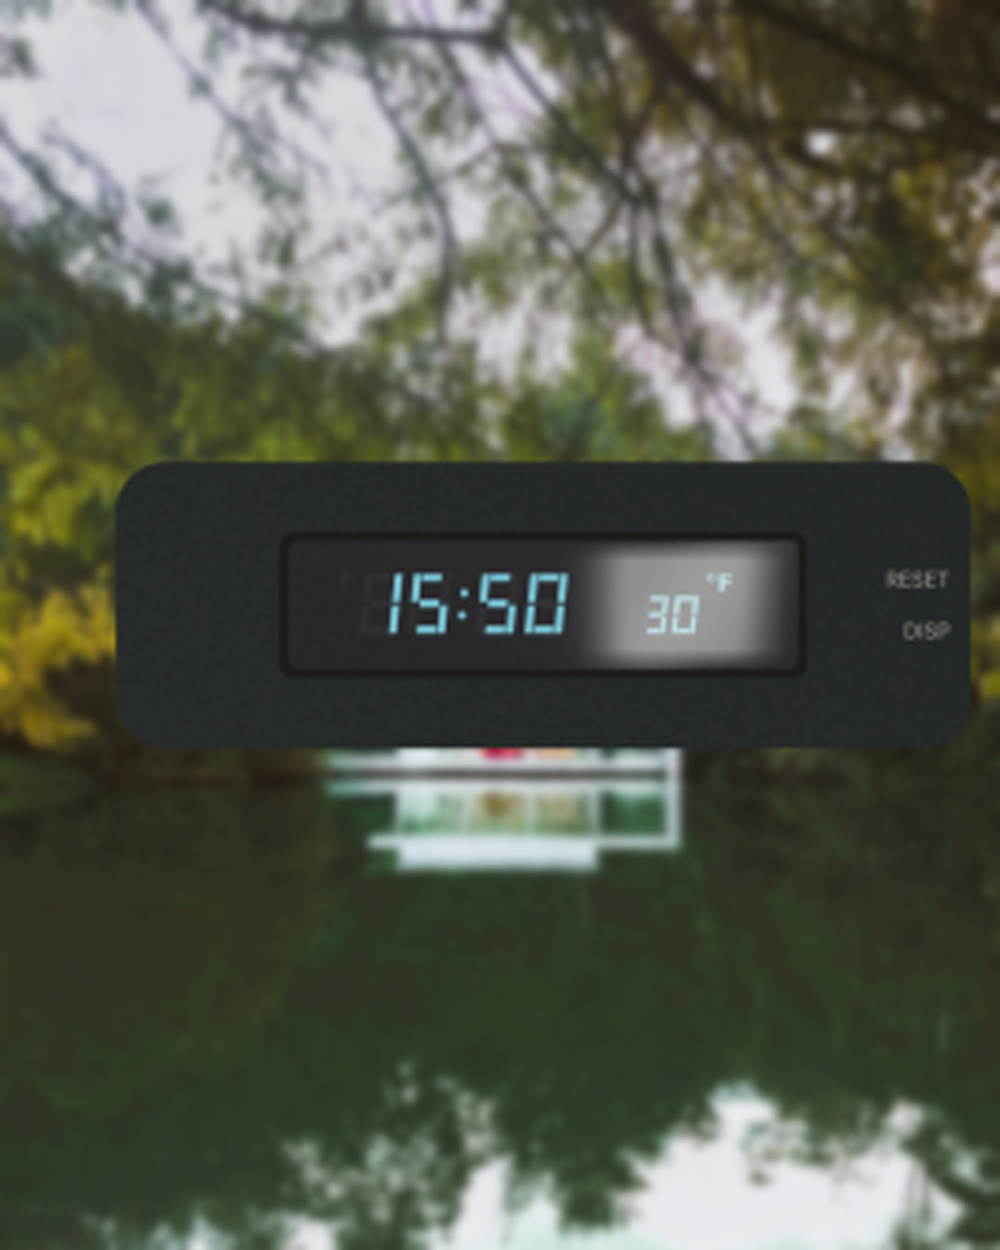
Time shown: **15:50**
